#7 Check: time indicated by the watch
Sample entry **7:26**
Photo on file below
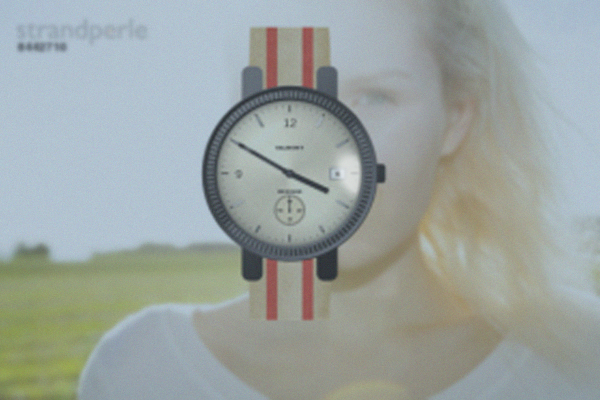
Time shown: **3:50**
